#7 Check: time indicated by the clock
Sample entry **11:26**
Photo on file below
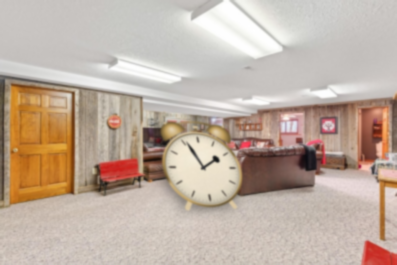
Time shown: **1:56**
